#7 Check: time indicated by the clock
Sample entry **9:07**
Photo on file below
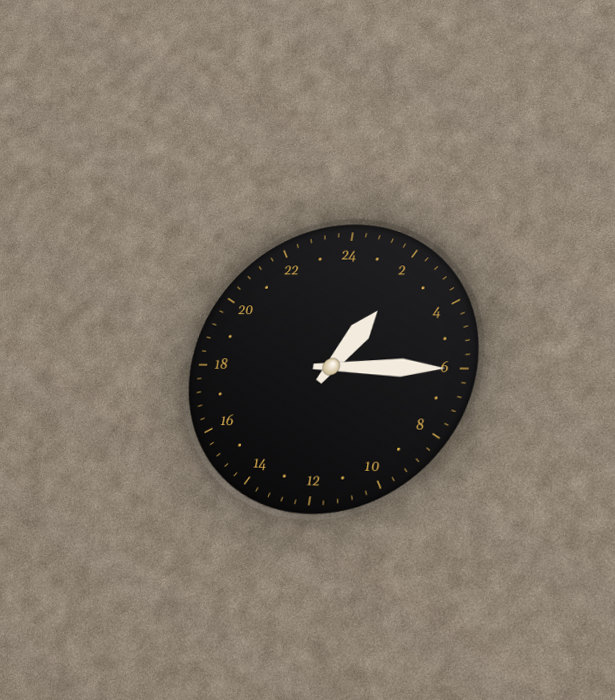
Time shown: **2:15**
